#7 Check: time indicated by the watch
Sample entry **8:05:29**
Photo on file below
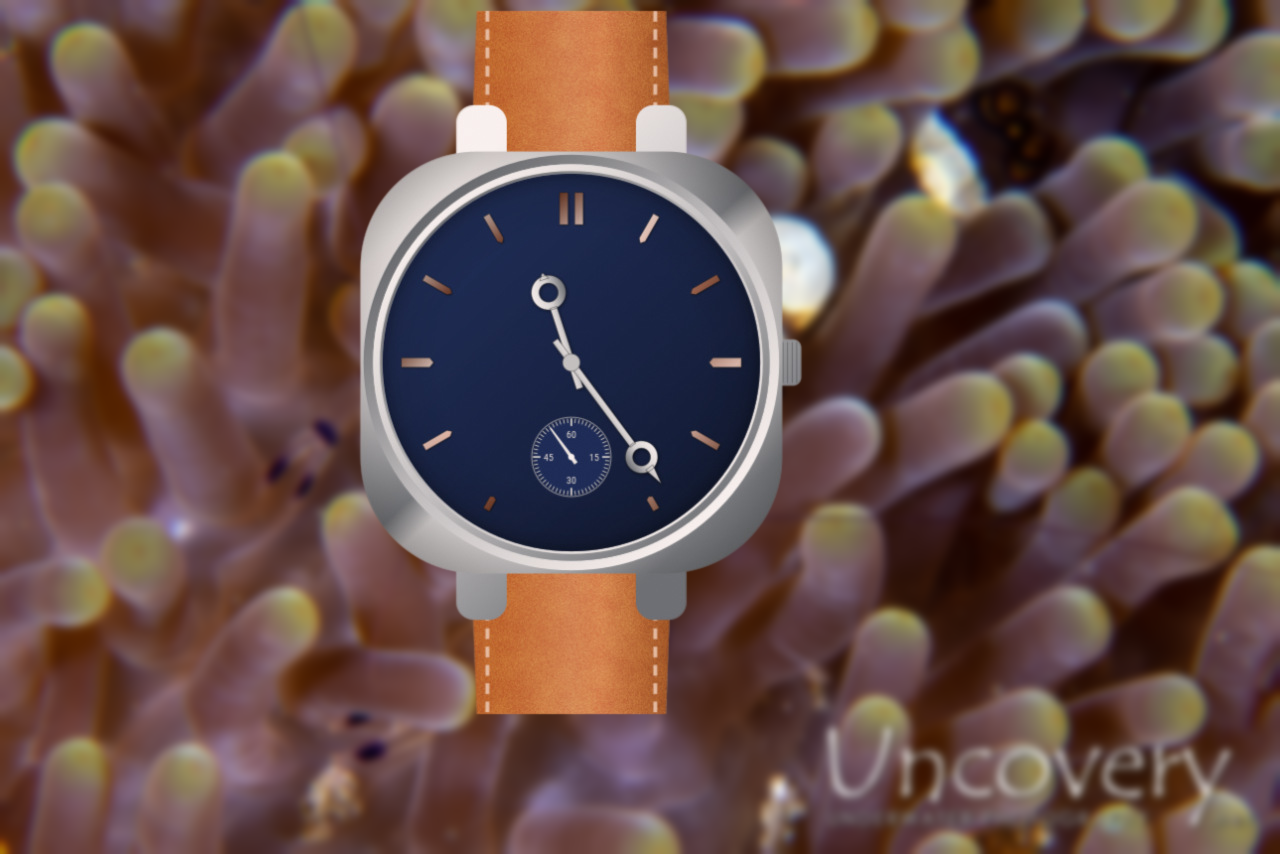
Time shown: **11:23:54**
